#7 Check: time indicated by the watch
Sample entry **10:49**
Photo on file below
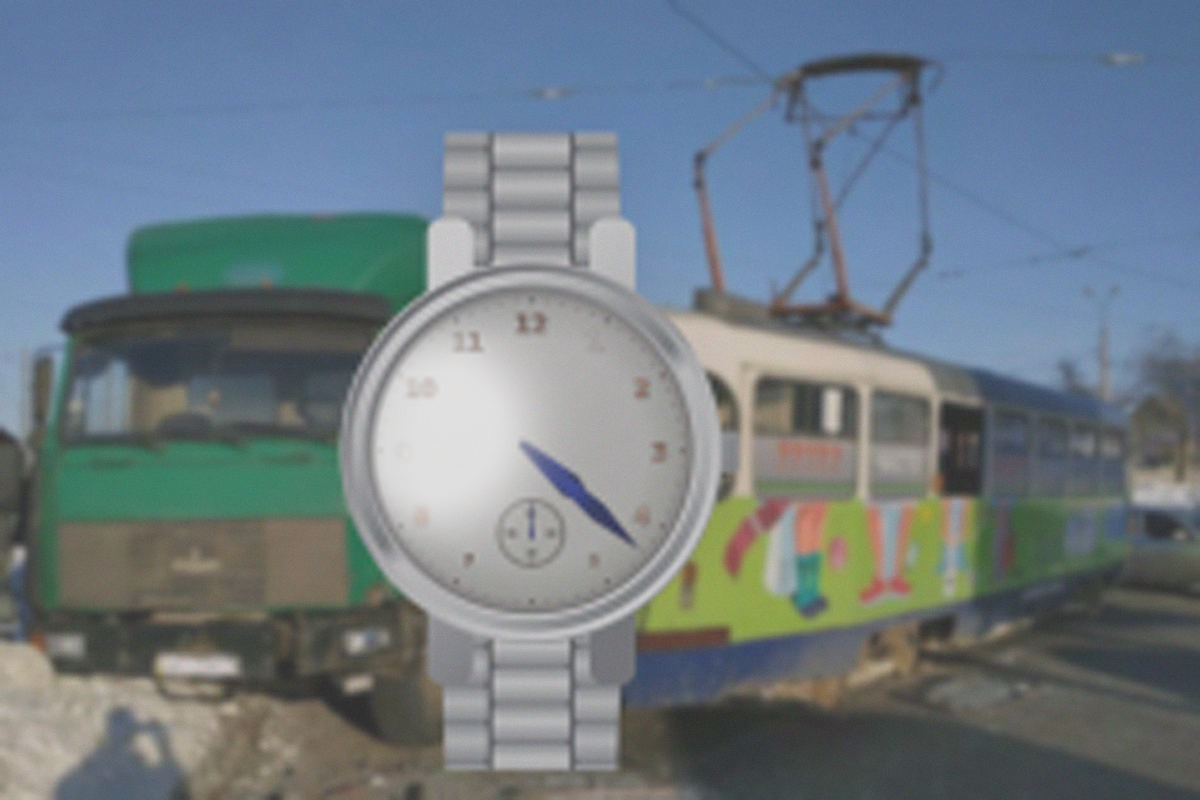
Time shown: **4:22**
